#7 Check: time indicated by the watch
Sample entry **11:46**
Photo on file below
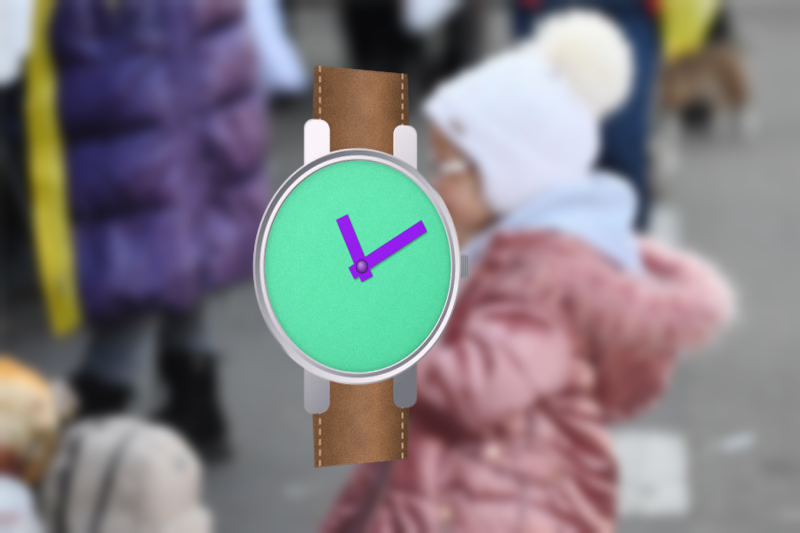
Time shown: **11:10**
